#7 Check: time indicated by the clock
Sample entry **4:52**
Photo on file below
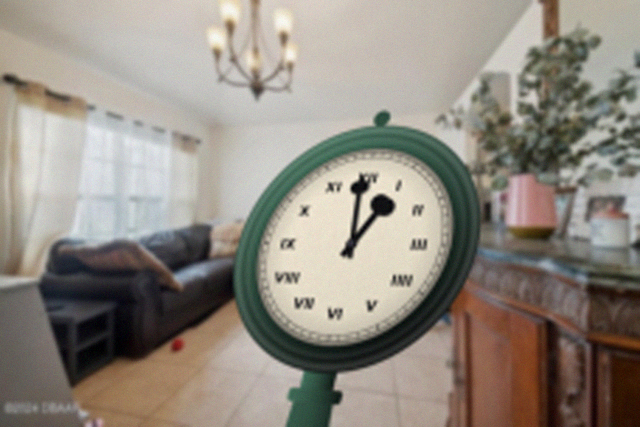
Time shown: **12:59**
